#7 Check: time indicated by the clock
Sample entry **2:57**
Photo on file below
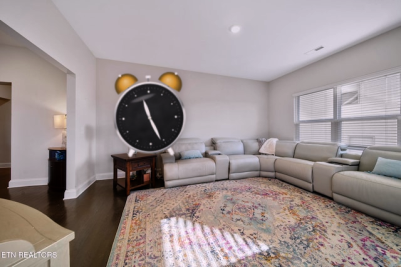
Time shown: **11:26**
